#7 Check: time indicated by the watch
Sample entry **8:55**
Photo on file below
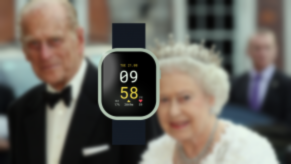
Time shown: **9:58**
